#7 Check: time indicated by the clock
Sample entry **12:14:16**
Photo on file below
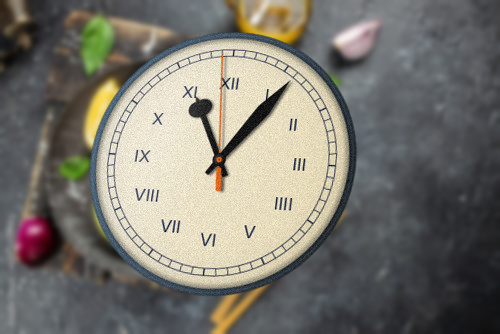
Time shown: **11:05:59**
